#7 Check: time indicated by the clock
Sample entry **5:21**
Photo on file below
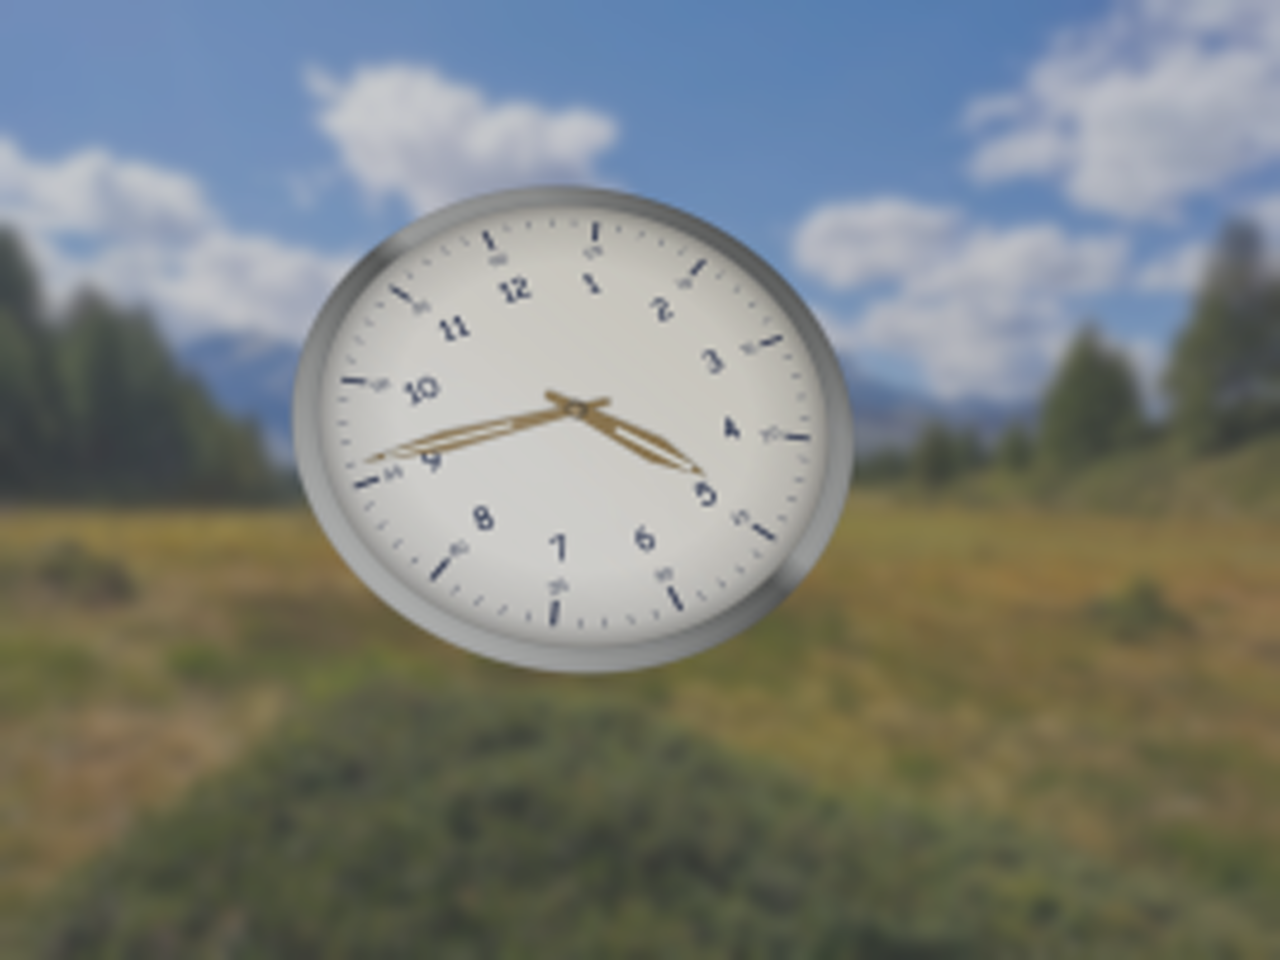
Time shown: **4:46**
